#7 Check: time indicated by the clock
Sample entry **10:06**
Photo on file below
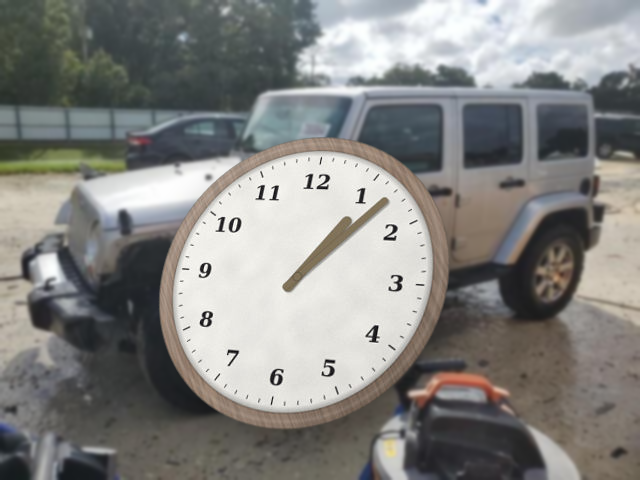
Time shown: **1:07**
